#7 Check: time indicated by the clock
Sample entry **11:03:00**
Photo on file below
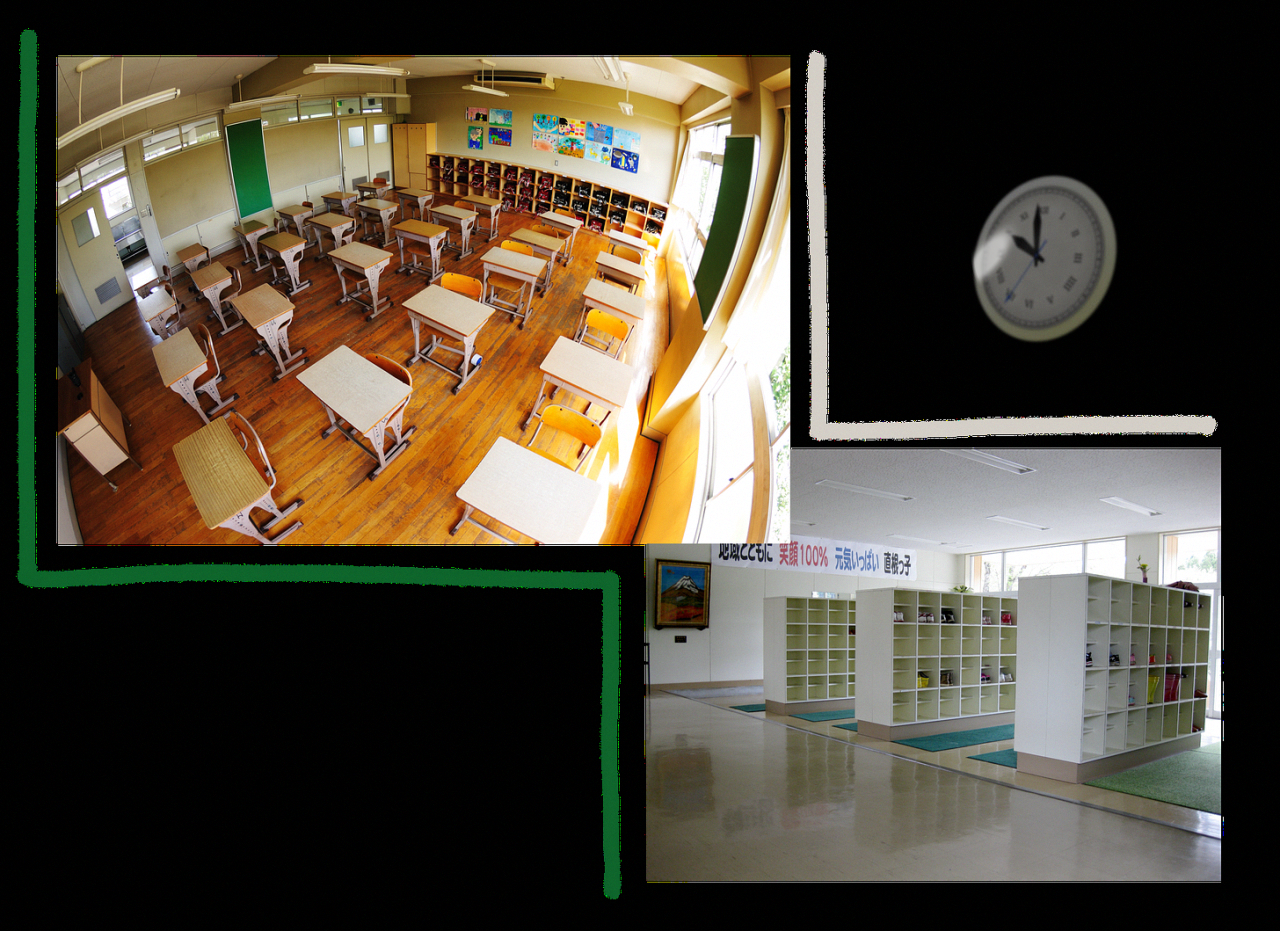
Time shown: **9:58:35**
